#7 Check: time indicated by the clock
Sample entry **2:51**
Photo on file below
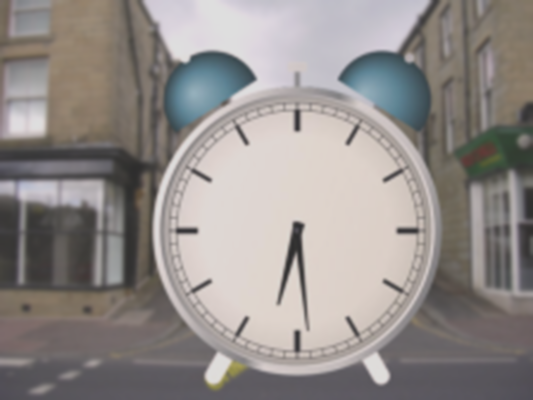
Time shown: **6:29**
